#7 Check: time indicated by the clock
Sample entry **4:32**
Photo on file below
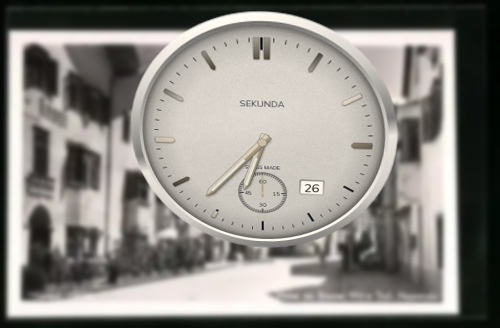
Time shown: **6:37**
